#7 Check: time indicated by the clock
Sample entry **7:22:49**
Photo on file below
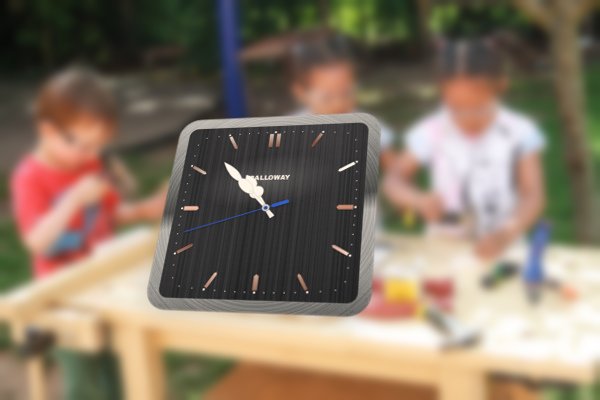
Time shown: **10:52:42**
